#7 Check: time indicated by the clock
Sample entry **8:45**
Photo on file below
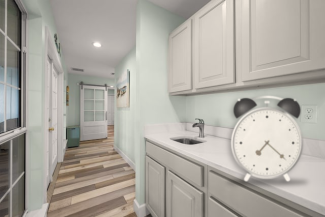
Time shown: **7:22**
